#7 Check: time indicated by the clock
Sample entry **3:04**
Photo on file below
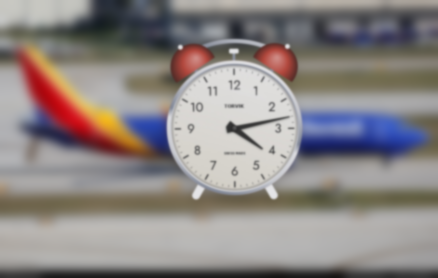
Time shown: **4:13**
